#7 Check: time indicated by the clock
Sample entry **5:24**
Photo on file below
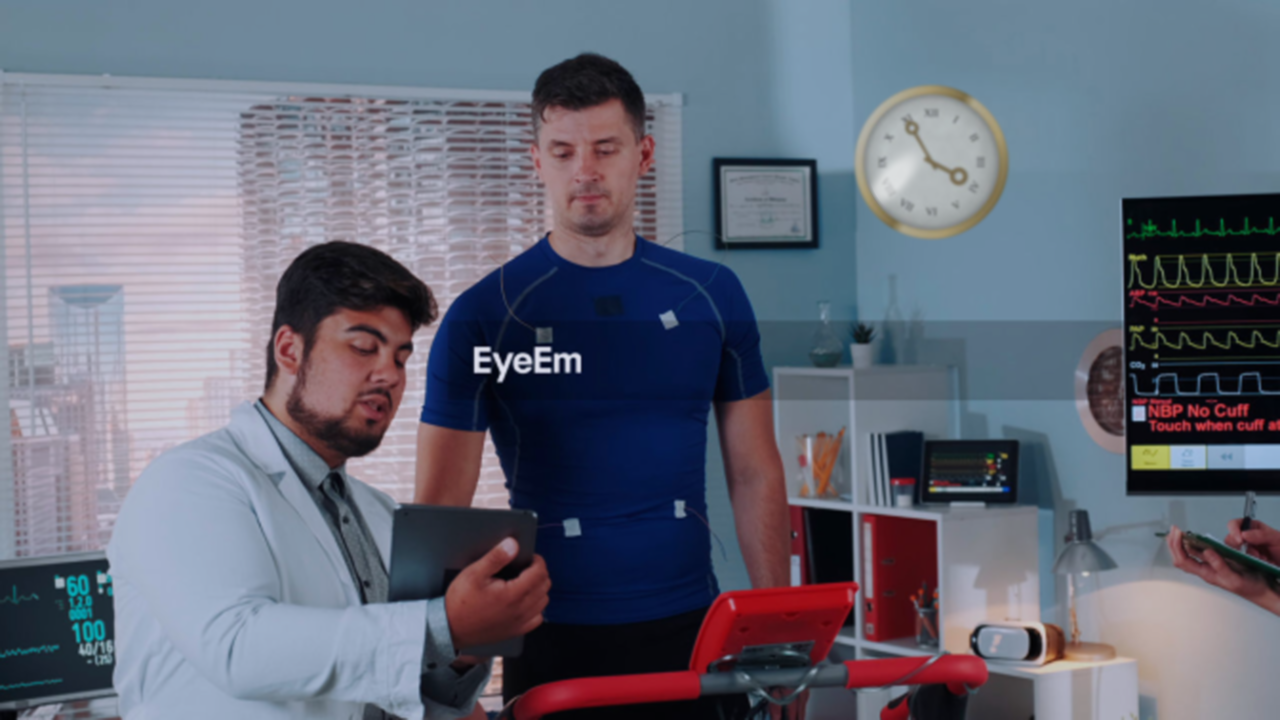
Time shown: **3:55**
